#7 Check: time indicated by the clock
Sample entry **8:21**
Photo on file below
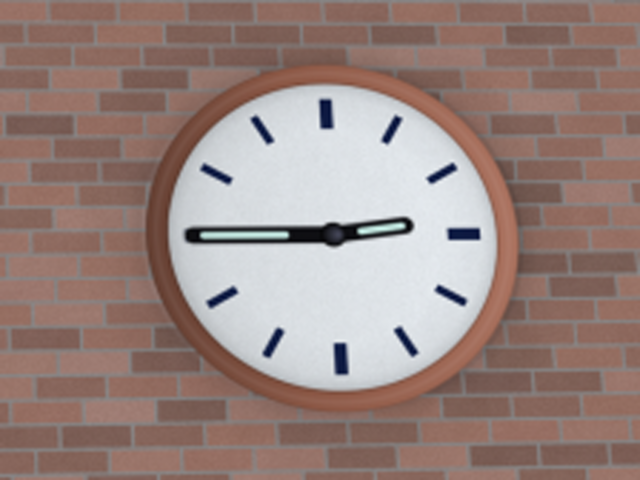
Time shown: **2:45**
